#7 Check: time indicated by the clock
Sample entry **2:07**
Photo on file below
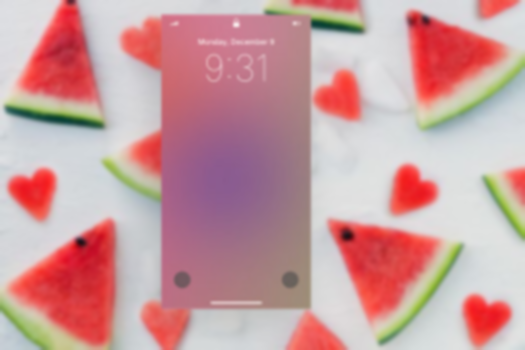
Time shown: **9:31**
